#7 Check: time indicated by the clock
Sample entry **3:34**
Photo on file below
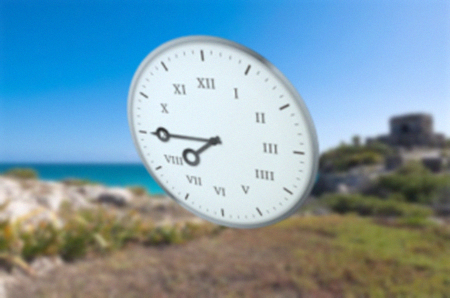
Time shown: **7:45**
